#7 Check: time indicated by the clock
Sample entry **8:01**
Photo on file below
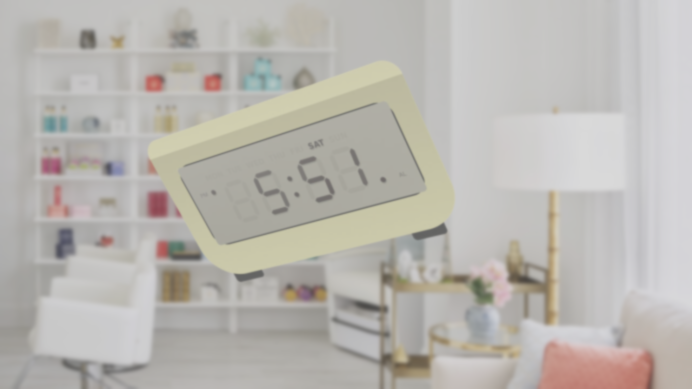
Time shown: **5:51**
